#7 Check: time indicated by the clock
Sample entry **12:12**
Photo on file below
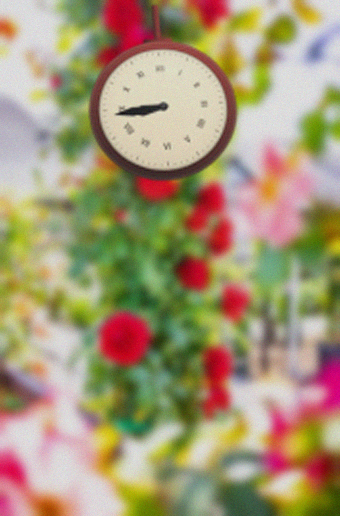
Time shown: **8:44**
